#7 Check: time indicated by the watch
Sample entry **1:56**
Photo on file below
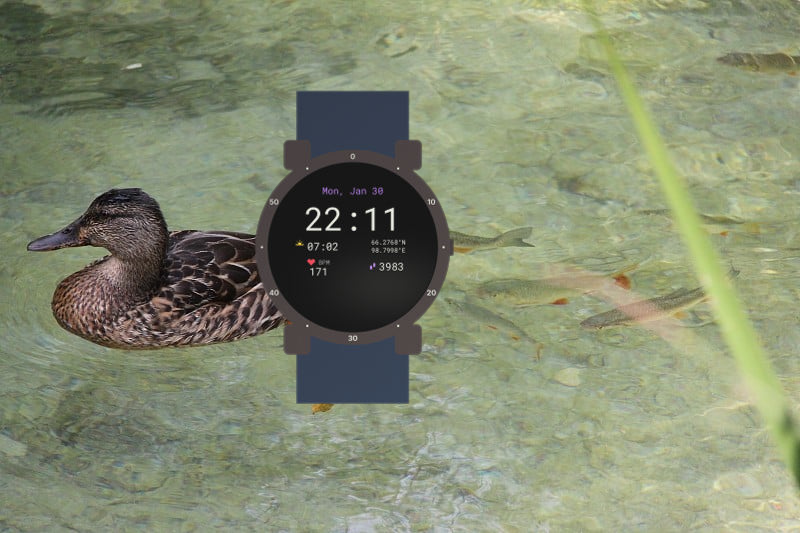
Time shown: **22:11**
